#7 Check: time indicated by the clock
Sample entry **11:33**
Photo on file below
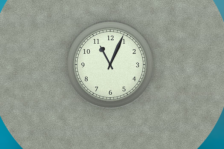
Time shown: **11:04**
